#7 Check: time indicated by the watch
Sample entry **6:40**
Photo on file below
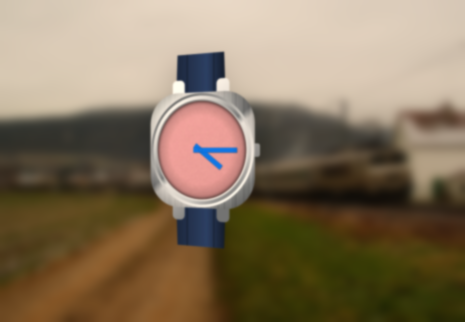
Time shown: **4:15**
